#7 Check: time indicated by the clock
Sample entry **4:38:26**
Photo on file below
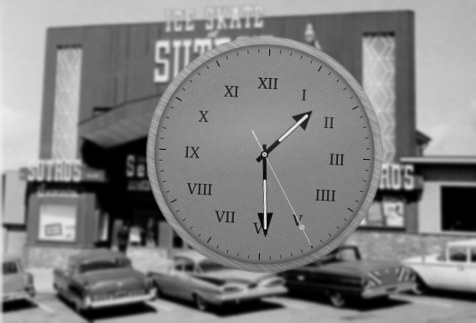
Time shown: **1:29:25**
